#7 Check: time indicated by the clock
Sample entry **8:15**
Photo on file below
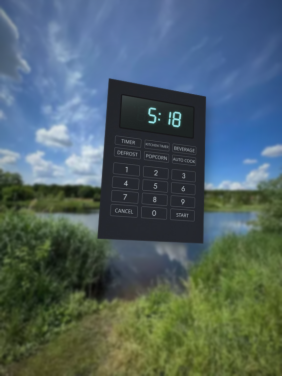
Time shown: **5:18**
